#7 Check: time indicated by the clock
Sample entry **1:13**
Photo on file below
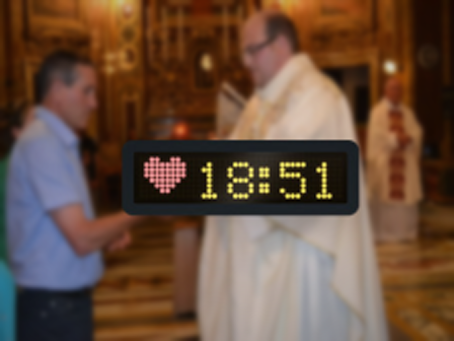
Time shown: **18:51**
